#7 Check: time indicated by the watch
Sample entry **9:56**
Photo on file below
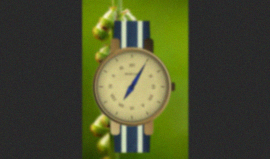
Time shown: **7:05**
